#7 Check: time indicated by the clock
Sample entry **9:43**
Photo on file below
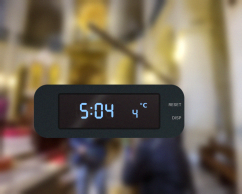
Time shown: **5:04**
